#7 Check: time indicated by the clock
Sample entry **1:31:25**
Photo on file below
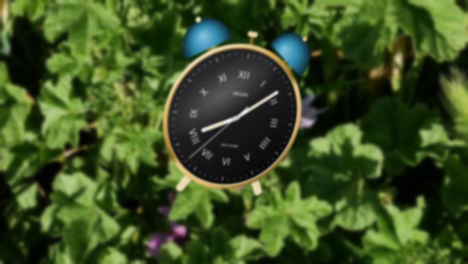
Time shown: **8:08:37**
